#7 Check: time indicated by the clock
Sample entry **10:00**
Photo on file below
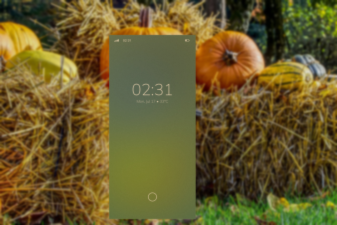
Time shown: **2:31**
